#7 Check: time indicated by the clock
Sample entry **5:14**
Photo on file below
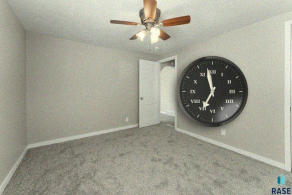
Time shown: **6:58**
